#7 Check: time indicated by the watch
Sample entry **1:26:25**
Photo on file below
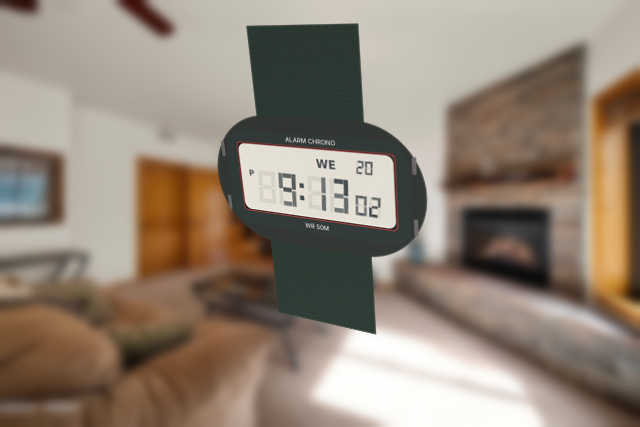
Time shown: **9:13:02**
